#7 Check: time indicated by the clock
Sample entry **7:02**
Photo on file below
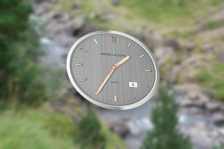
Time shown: **1:35**
